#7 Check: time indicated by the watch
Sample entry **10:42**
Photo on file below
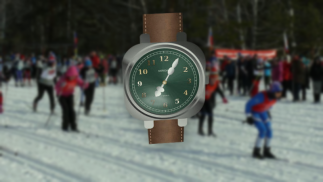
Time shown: **7:05**
